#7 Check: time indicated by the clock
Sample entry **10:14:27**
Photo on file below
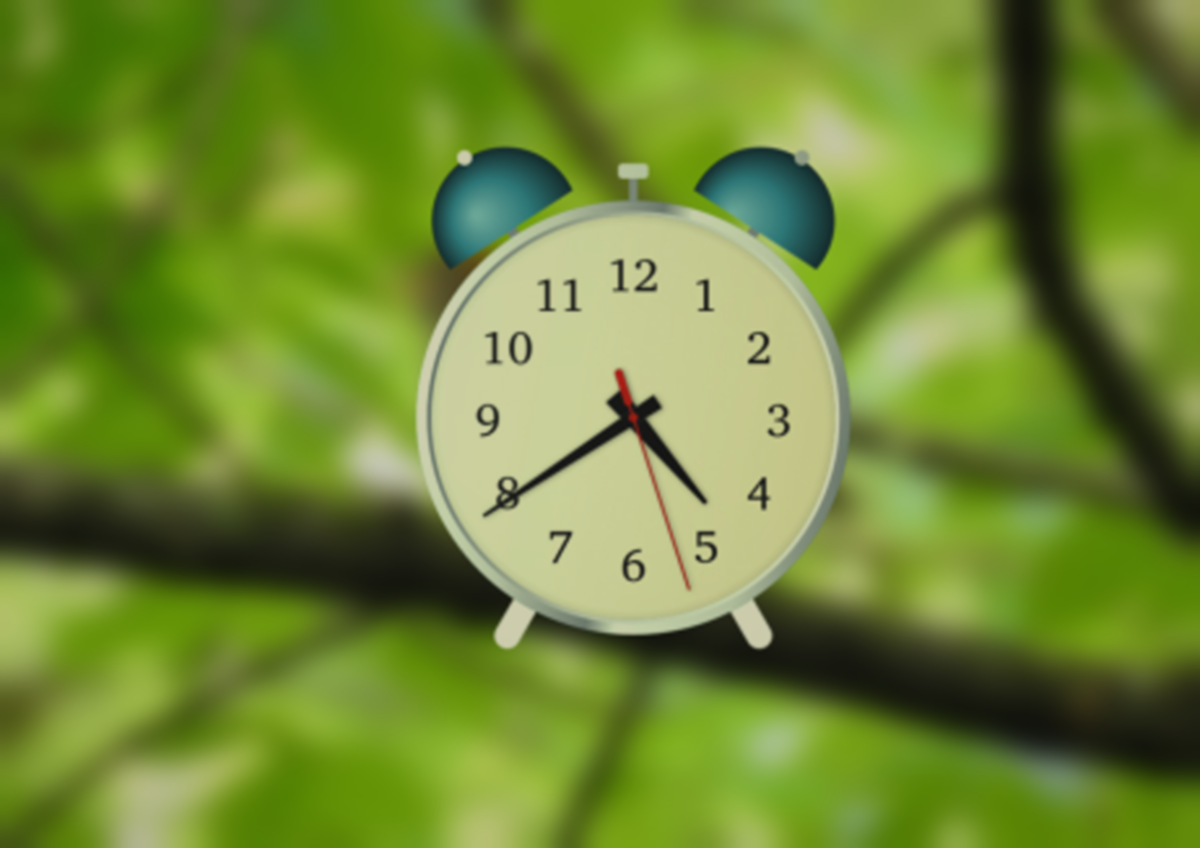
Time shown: **4:39:27**
